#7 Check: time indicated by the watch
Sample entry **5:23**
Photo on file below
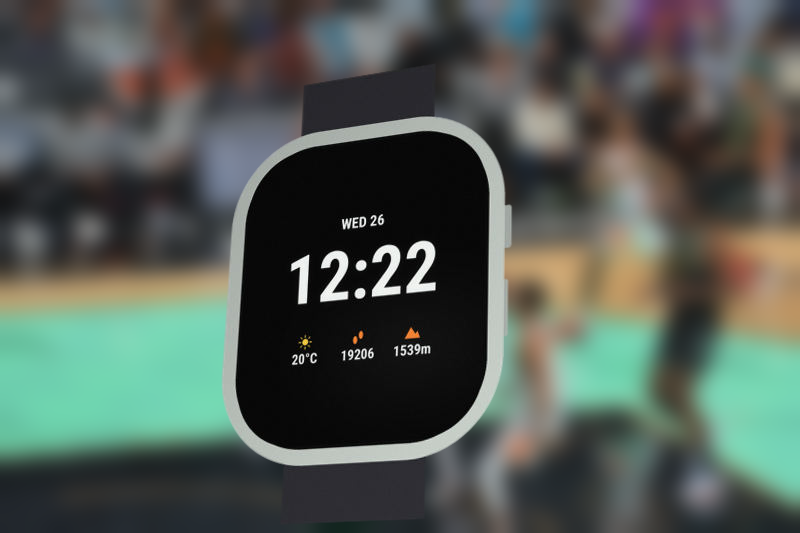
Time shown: **12:22**
